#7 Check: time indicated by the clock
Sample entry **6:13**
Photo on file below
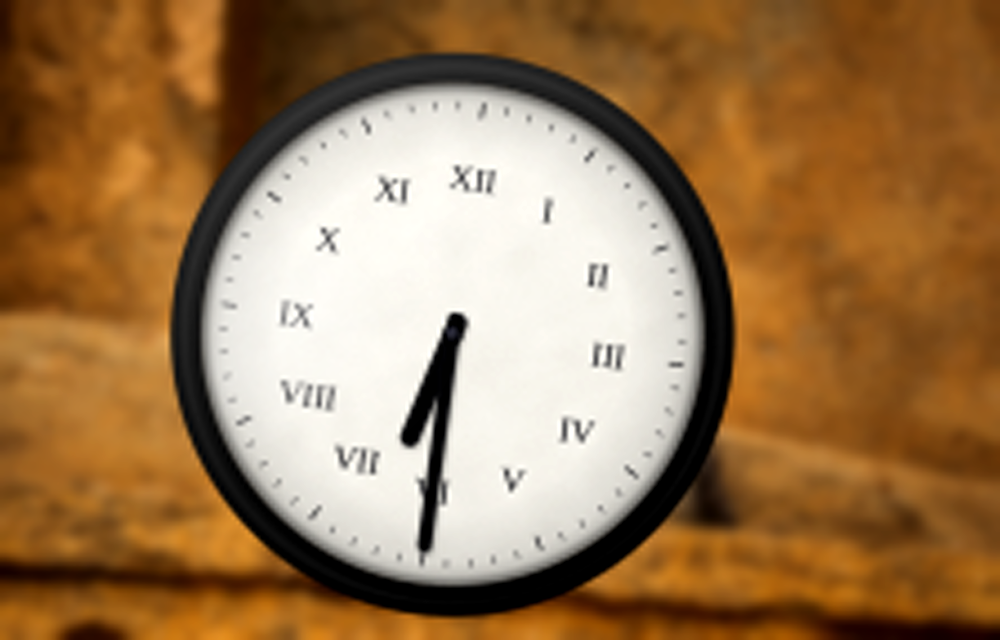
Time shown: **6:30**
